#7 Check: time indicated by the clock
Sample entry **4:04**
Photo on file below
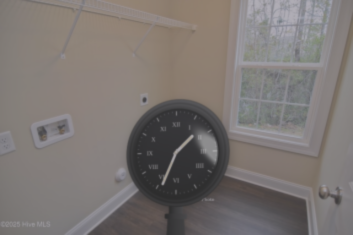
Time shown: **1:34**
